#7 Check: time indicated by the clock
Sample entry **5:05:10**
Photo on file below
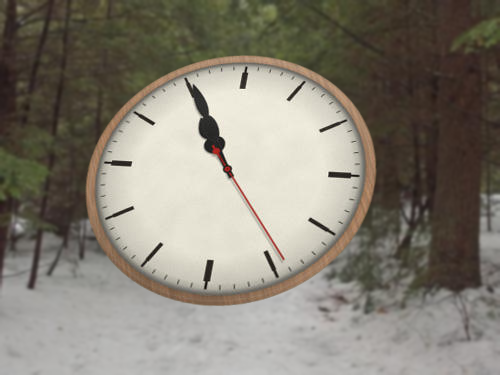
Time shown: **10:55:24**
